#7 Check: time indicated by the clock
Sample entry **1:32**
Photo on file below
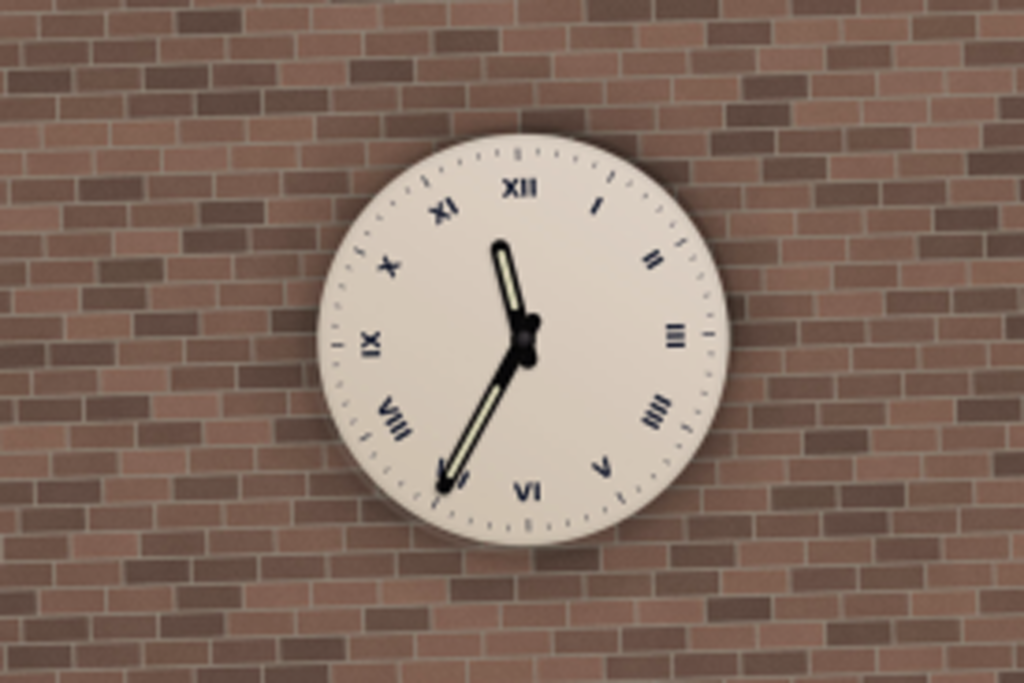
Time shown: **11:35**
